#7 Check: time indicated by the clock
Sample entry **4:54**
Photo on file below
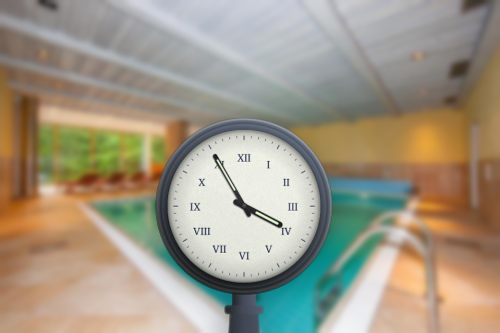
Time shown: **3:55**
